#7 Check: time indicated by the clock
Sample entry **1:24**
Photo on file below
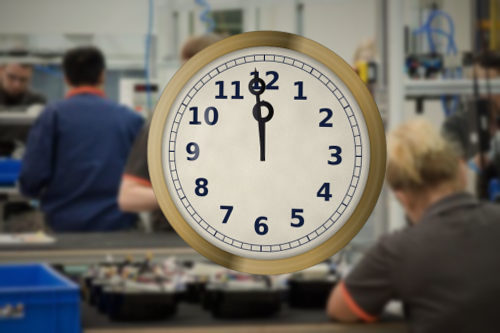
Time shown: **11:59**
